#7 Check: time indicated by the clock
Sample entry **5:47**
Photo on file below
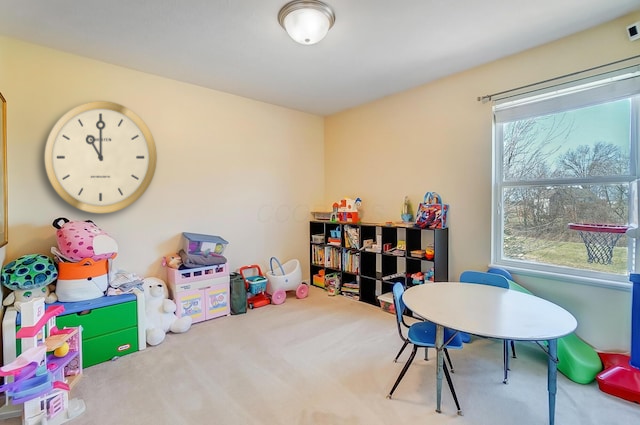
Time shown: **11:00**
